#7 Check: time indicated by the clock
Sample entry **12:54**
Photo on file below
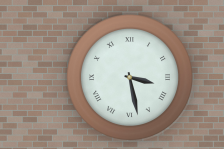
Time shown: **3:28**
